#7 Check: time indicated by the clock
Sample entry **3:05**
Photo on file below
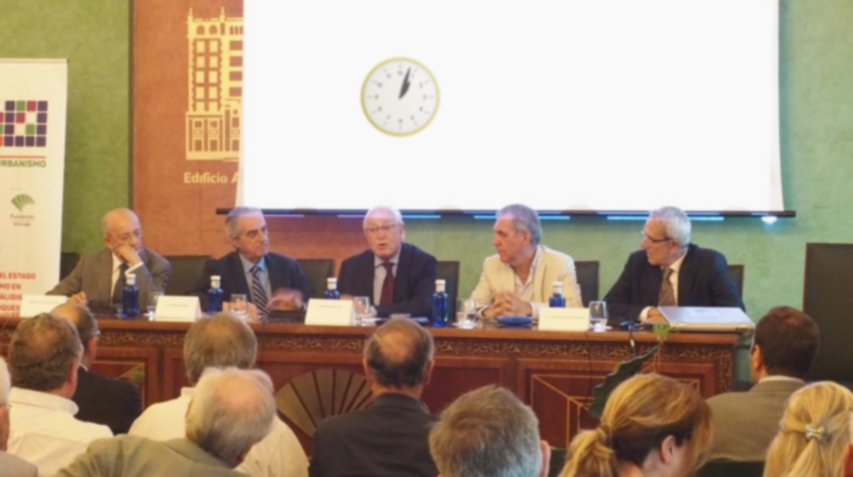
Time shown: **1:03**
